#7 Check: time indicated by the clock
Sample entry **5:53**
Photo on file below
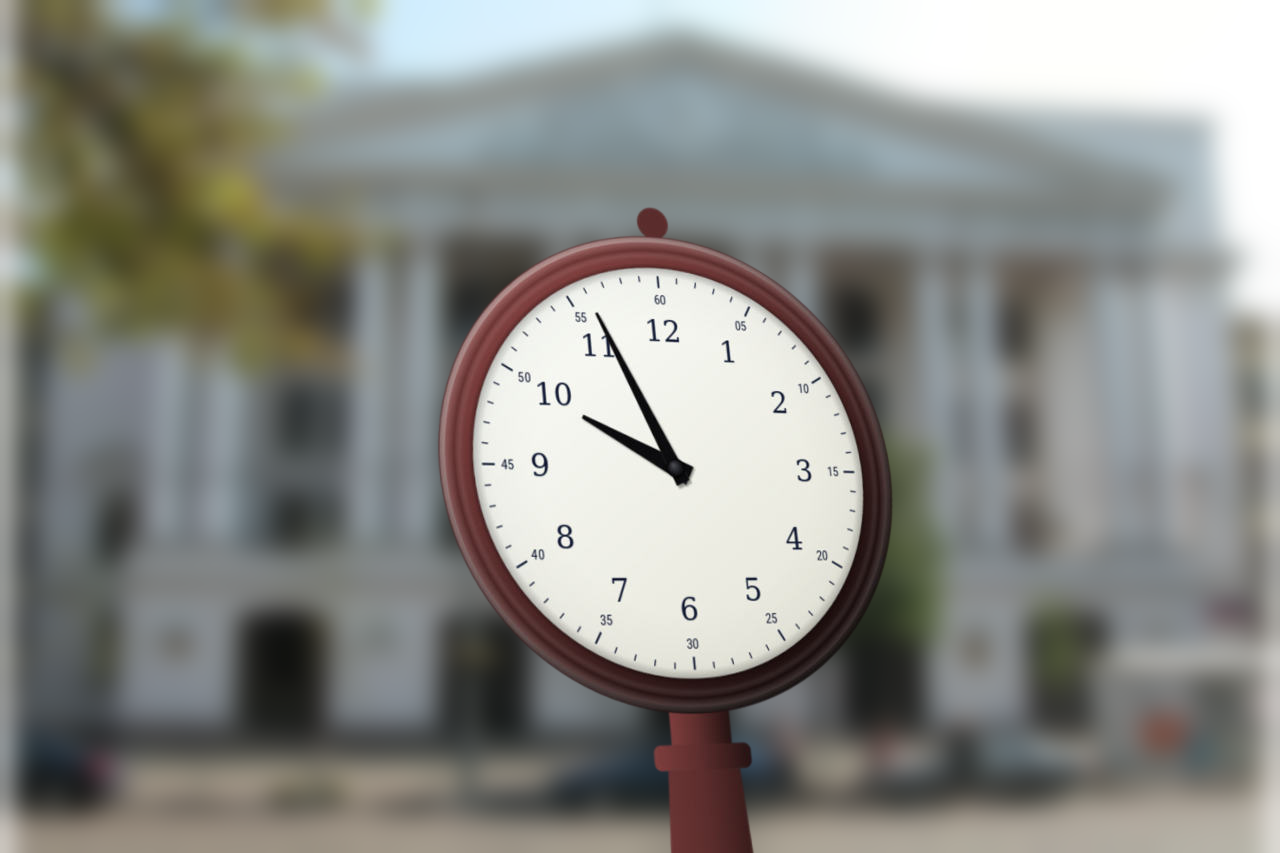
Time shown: **9:56**
